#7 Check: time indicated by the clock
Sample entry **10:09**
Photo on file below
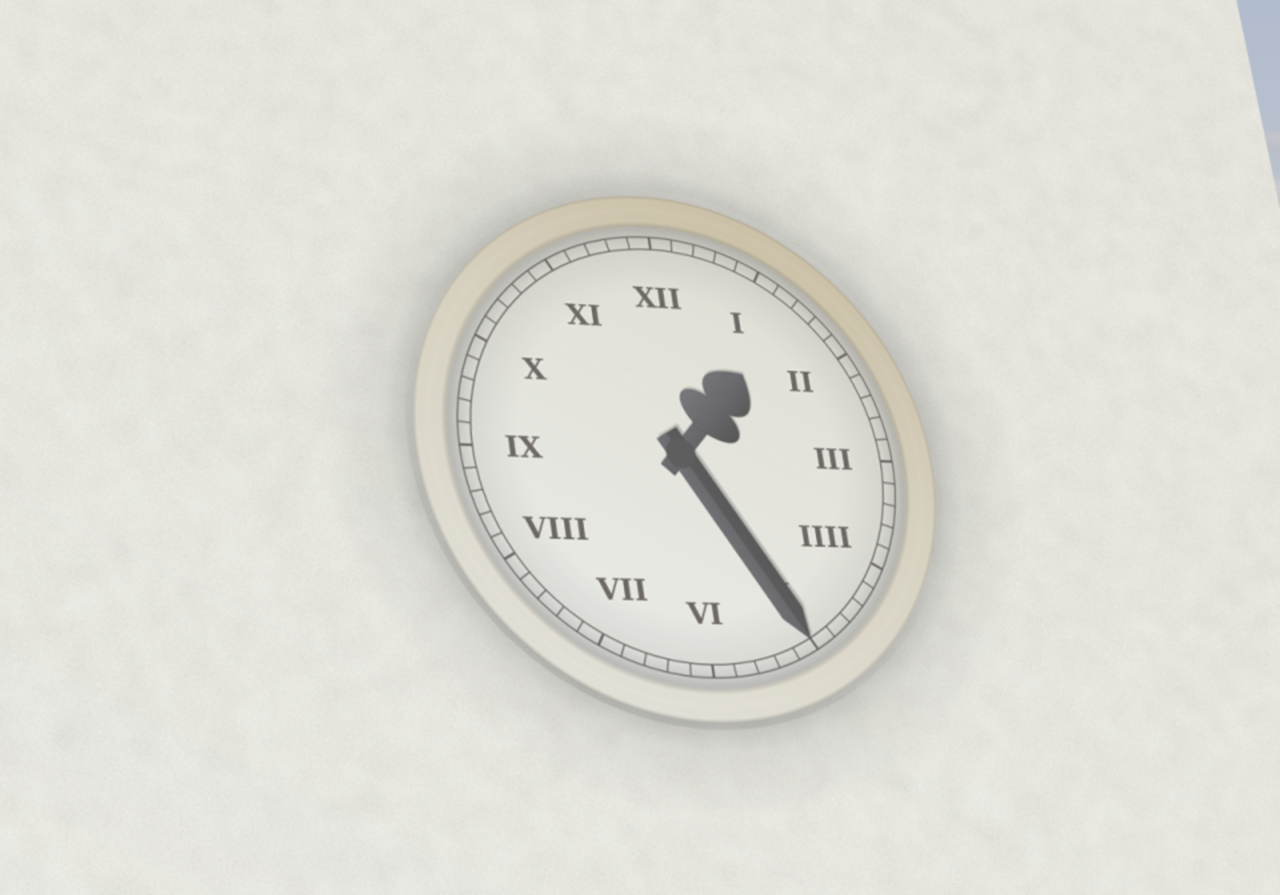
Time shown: **1:25**
